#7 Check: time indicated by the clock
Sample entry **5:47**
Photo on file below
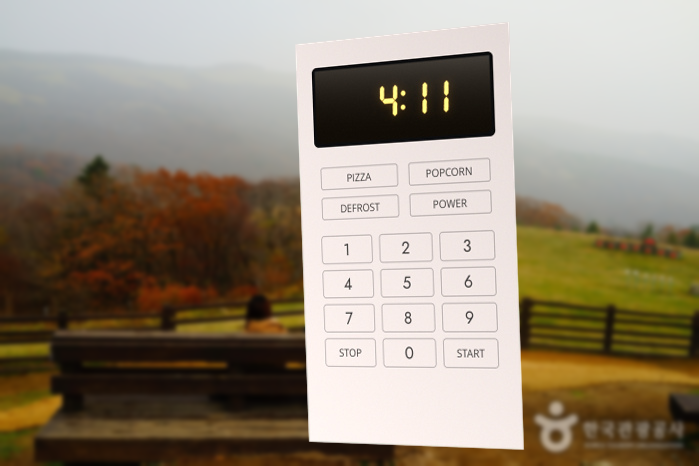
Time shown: **4:11**
